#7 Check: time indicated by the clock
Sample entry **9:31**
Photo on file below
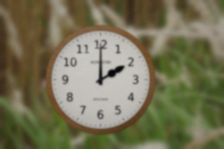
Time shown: **2:00**
